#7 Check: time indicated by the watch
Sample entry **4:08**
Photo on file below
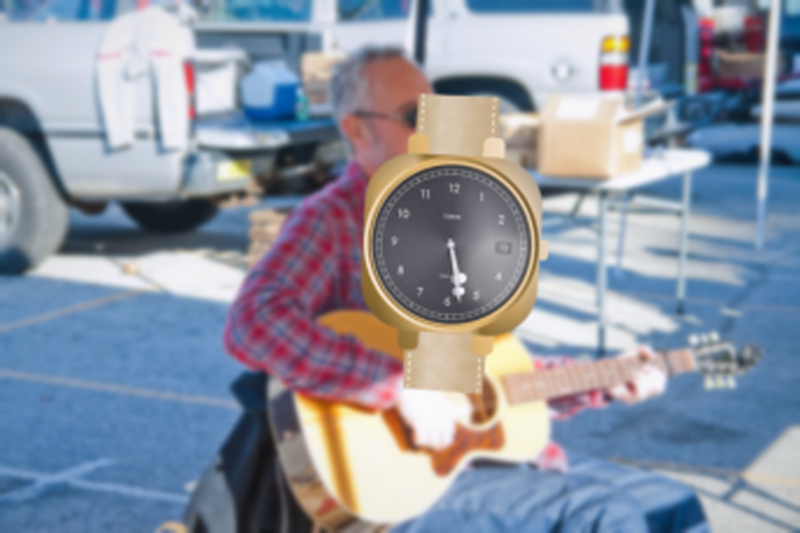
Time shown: **5:28**
